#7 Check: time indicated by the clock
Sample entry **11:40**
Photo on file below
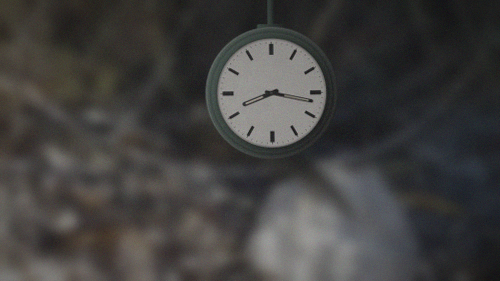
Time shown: **8:17**
